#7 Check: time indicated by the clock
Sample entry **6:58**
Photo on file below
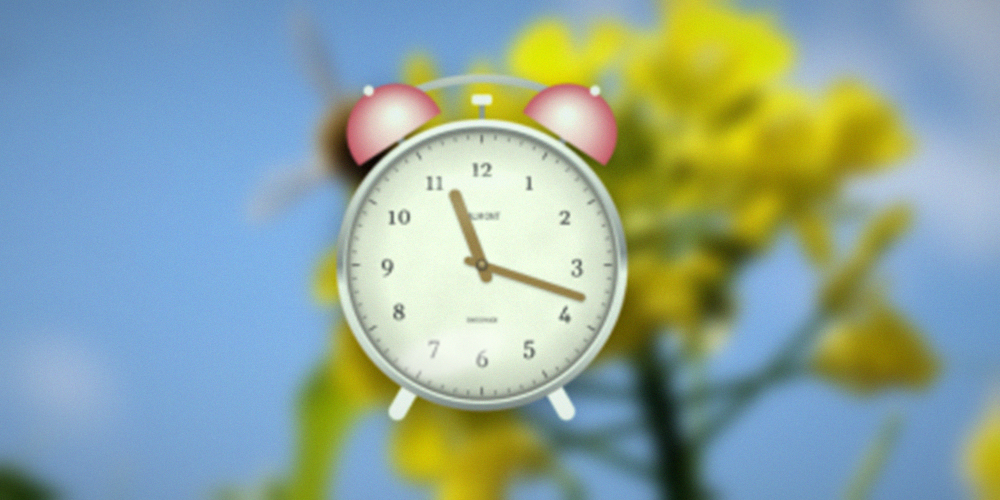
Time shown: **11:18**
